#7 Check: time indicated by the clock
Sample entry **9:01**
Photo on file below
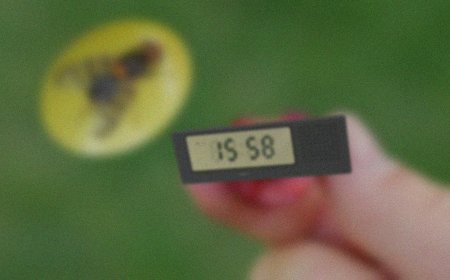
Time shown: **15:58**
